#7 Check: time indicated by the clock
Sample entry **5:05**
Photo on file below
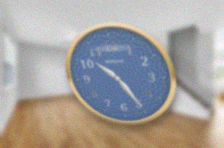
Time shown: **10:25**
